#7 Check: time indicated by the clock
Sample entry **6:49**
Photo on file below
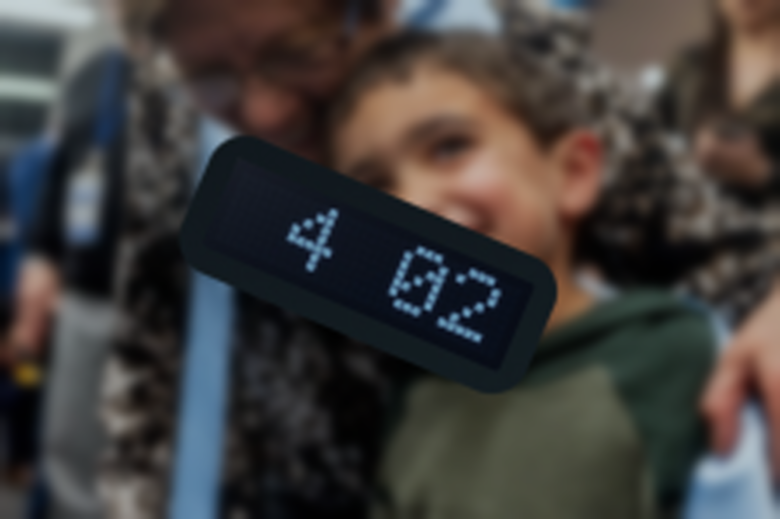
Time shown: **4:02**
